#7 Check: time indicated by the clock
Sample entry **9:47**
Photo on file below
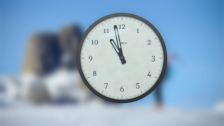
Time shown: **10:58**
